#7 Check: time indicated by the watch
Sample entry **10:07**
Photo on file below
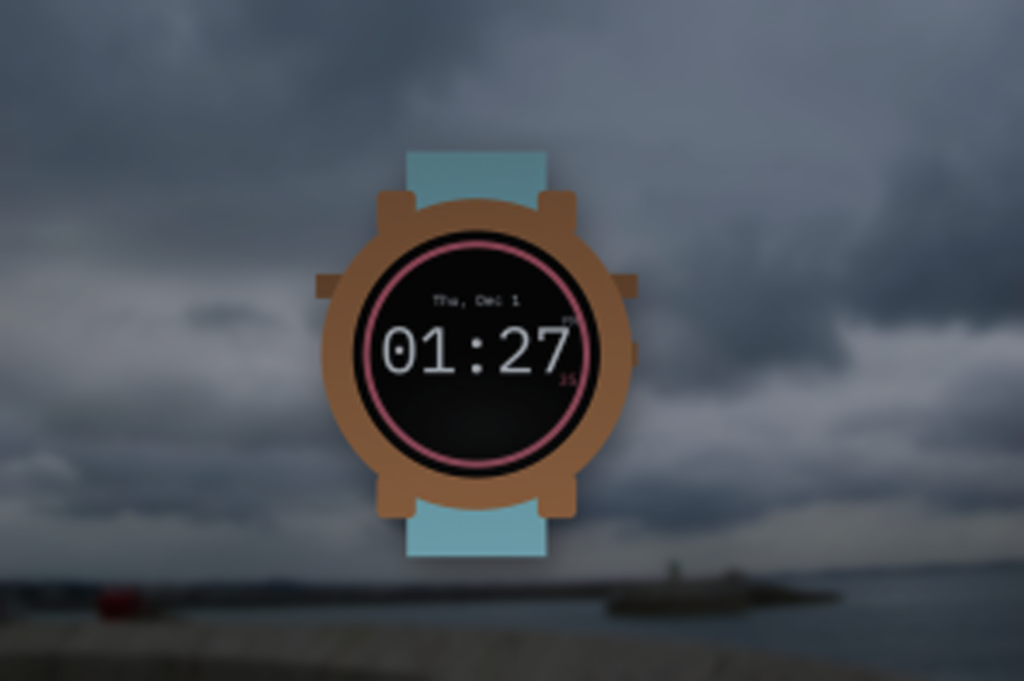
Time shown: **1:27**
